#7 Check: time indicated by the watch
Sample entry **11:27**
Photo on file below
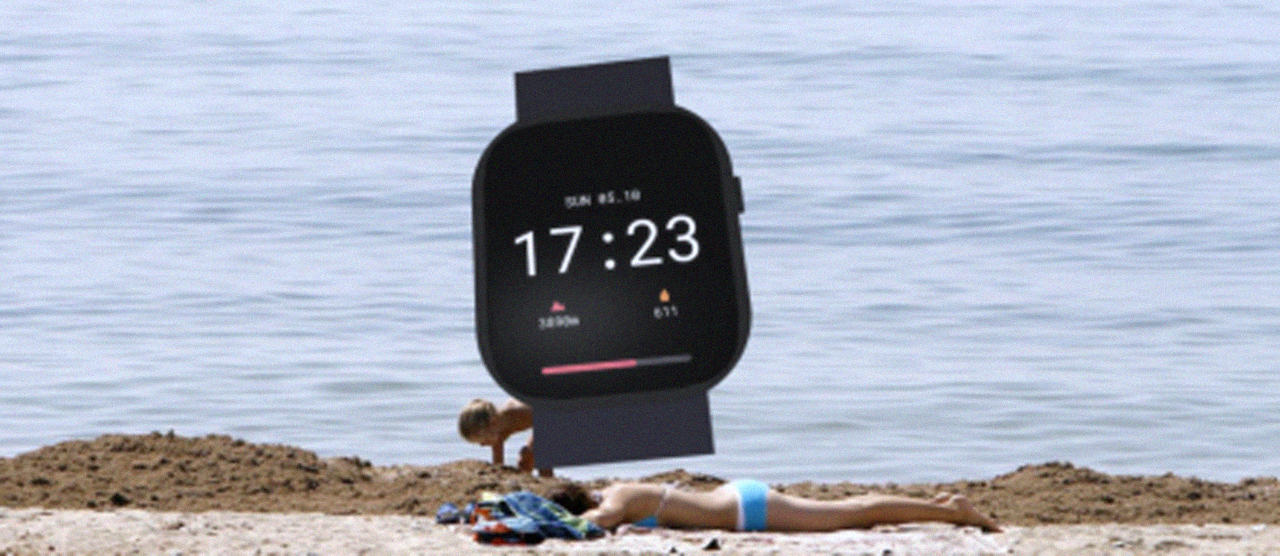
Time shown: **17:23**
